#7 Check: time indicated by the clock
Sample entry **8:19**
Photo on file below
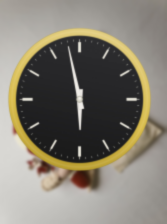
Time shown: **5:58**
